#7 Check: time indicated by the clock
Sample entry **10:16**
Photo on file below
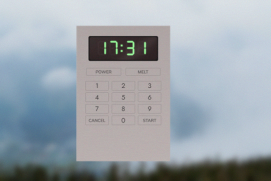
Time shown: **17:31**
